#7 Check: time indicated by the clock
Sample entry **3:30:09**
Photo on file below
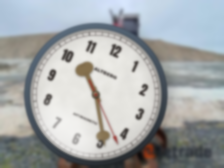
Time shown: **10:24:22**
